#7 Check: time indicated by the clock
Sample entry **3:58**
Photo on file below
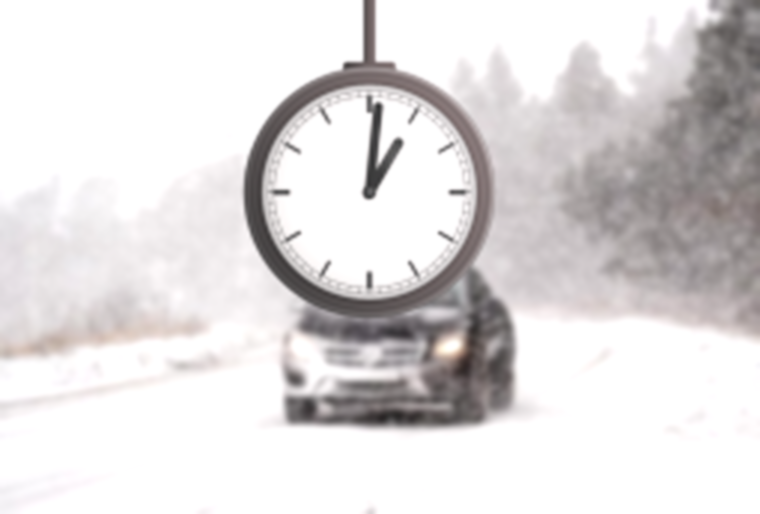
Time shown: **1:01**
